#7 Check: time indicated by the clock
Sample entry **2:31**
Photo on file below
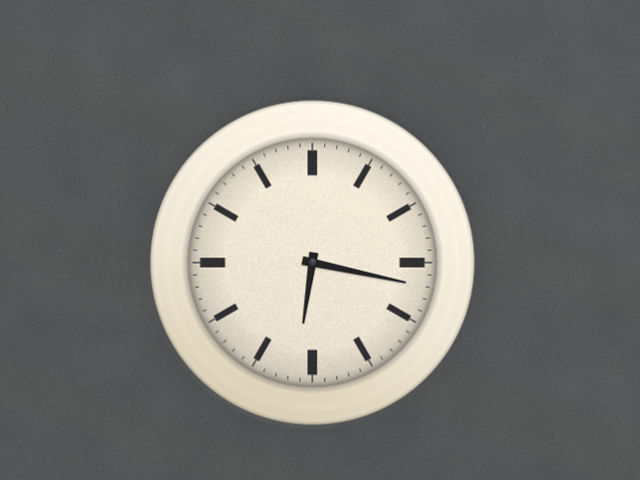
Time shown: **6:17**
